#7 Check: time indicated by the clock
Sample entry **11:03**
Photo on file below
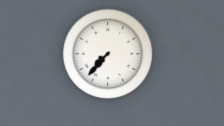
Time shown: **7:37**
